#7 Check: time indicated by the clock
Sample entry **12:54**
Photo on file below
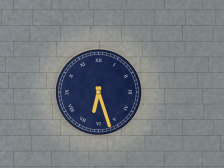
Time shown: **6:27**
